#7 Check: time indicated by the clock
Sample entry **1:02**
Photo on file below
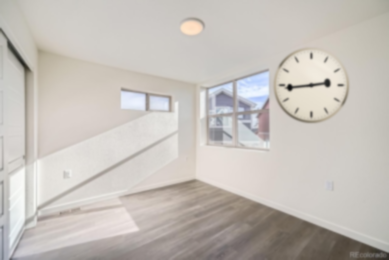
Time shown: **2:44**
